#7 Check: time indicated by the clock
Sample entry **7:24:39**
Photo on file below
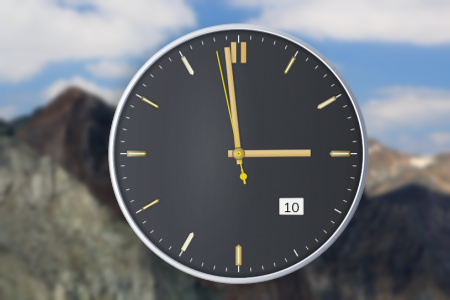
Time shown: **2:58:58**
